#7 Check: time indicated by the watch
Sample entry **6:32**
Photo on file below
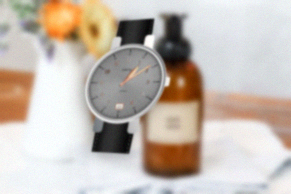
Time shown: **1:09**
